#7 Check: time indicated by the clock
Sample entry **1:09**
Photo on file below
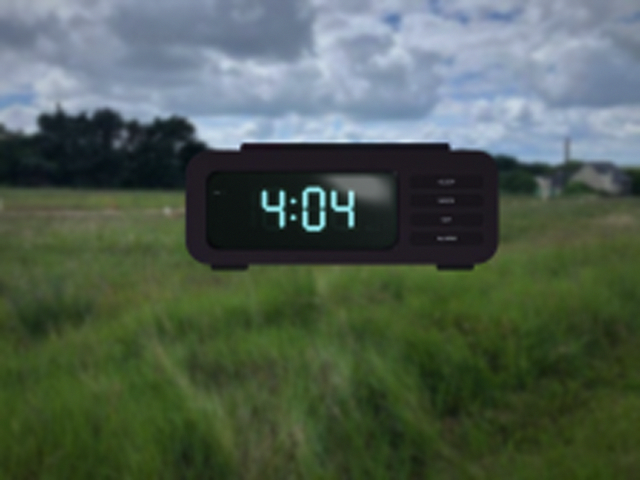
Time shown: **4:04**
